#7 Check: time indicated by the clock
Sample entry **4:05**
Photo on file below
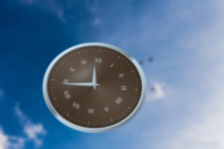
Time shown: **11:44**
